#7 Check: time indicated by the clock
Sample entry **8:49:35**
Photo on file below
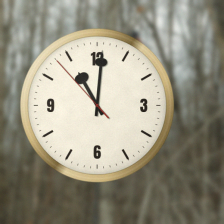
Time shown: **11:00:53**
